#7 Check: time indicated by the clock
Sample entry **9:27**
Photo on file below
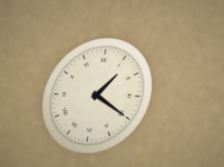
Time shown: **1:20**
